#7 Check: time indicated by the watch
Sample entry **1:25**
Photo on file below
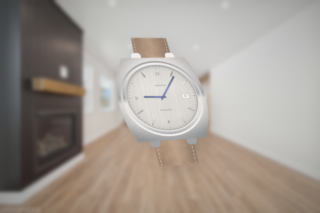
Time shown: **9:06**
